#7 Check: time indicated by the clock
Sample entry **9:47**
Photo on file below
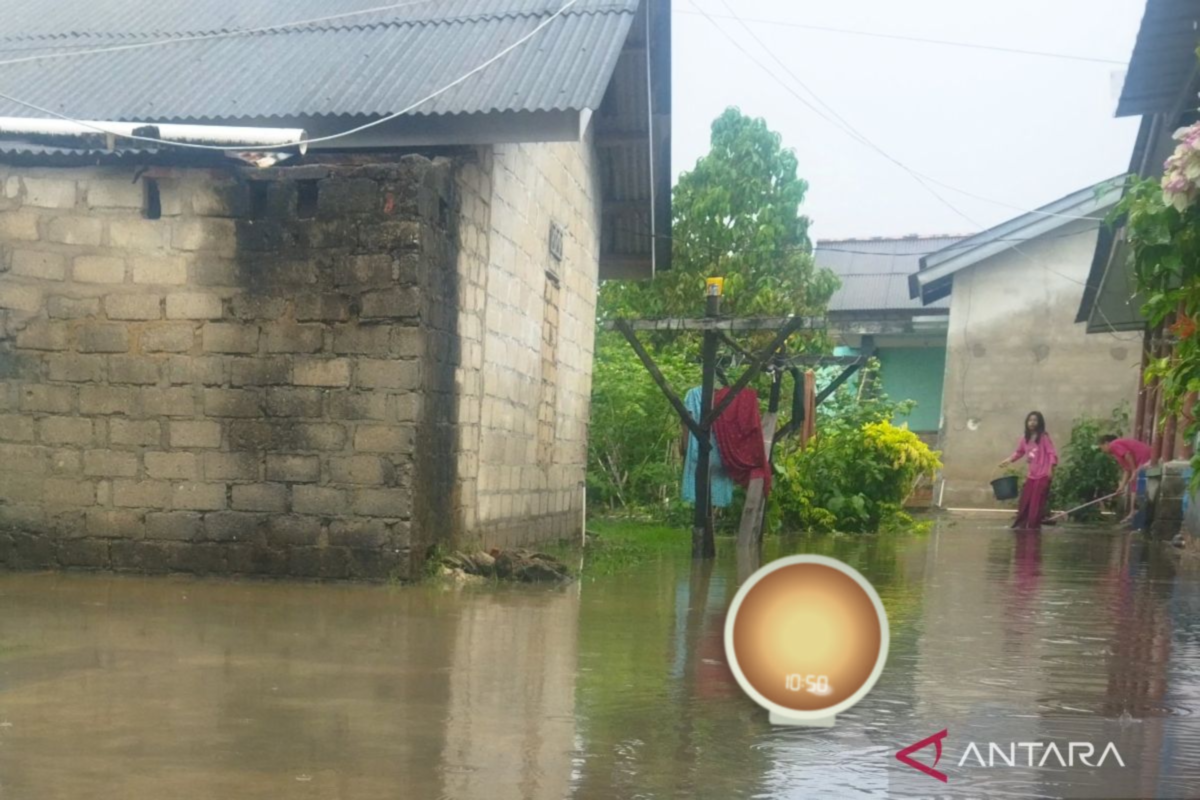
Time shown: **10:50**
